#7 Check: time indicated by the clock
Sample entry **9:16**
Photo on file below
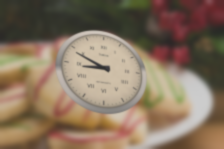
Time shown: **8:49**
